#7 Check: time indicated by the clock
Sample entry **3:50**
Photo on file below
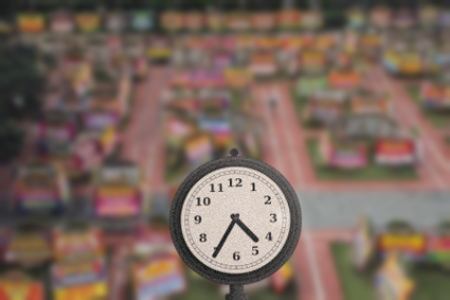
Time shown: **4:35**
